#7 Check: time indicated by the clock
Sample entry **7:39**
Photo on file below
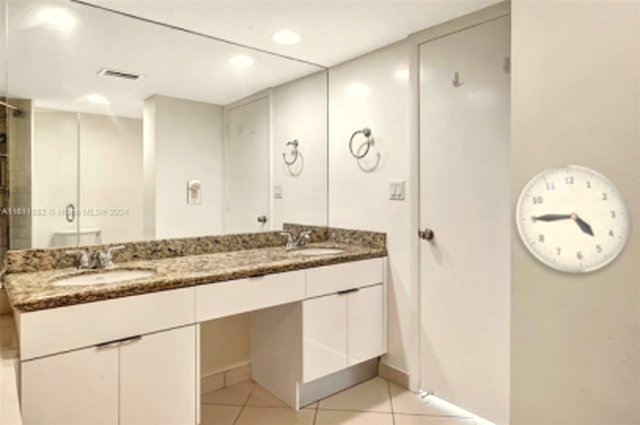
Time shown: **4:45**
